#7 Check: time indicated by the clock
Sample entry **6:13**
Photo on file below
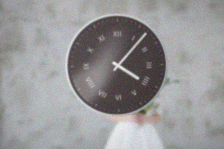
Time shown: **4:07**
